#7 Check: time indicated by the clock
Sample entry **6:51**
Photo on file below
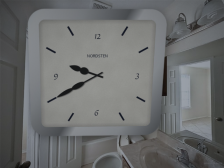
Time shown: **9:40**
